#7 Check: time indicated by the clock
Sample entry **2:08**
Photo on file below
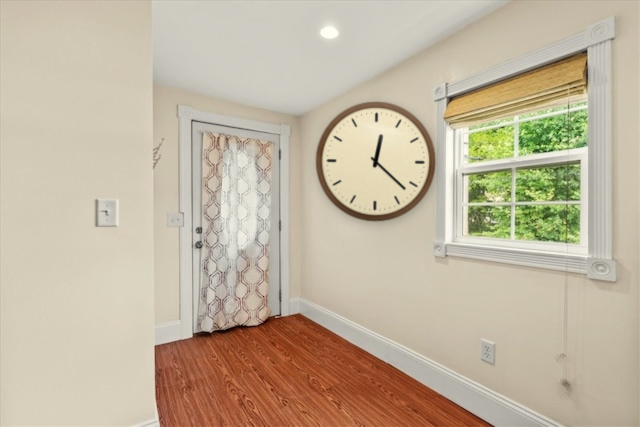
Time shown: **12:22**
